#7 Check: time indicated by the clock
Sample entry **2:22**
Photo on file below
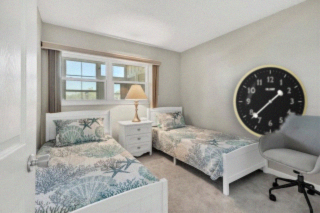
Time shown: **1:38**
